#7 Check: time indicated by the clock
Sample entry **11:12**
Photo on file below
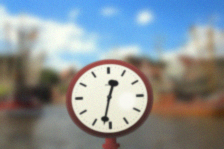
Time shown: **12:32**
